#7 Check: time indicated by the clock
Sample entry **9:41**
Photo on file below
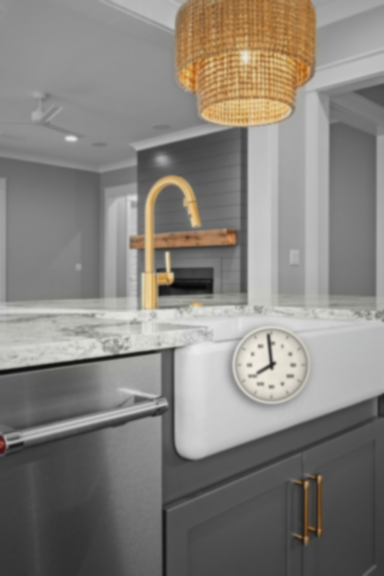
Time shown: **7:59**
